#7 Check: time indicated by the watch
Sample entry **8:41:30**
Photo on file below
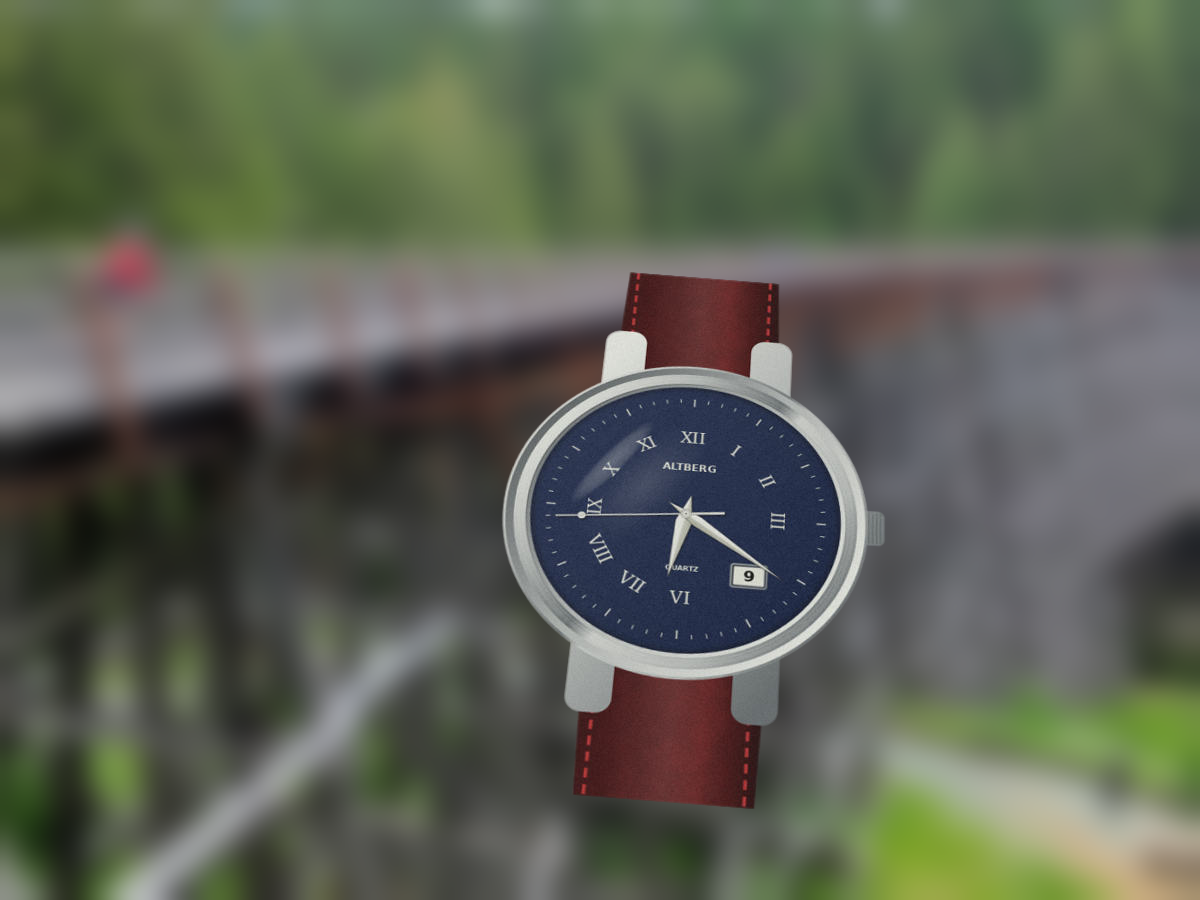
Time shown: **6:20:44**
